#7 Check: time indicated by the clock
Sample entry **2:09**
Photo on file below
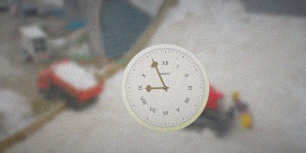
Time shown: **8:56**
